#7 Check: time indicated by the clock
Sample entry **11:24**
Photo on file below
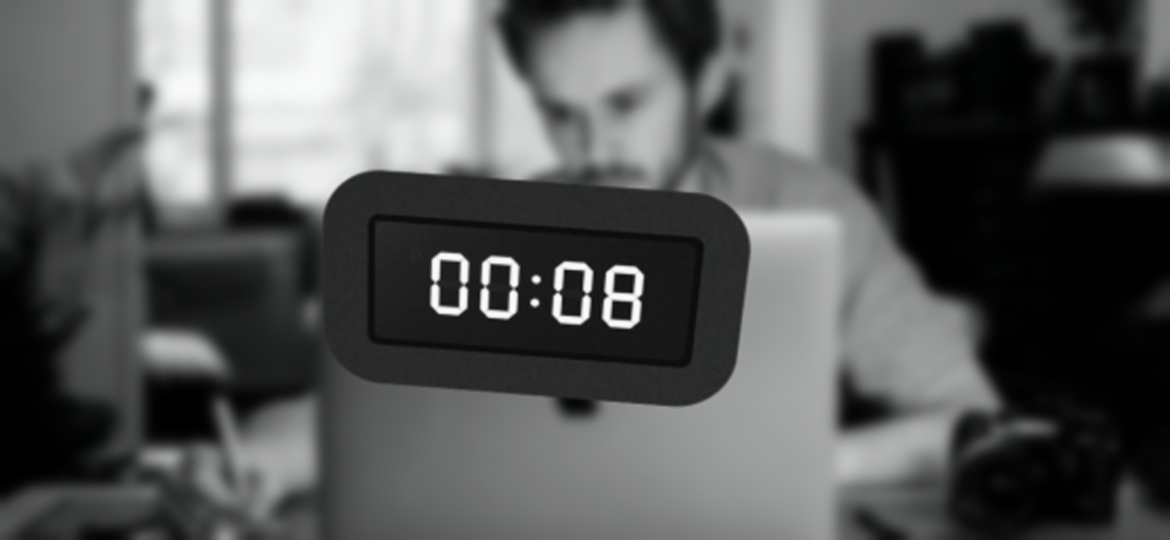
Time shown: **0:08**
